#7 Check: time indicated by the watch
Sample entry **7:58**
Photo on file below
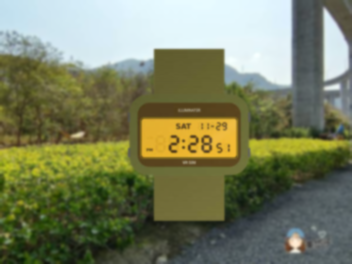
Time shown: **2:28**
